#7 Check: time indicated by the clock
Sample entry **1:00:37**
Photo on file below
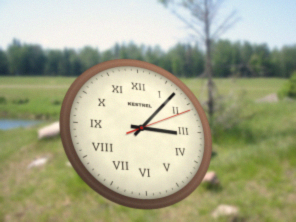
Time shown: **3:07:11**
